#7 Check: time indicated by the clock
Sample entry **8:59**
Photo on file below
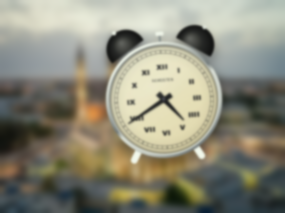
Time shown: **4:40**
